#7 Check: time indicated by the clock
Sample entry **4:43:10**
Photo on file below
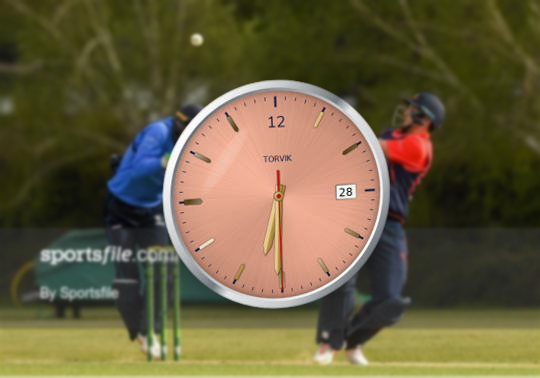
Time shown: **6:30:30**
